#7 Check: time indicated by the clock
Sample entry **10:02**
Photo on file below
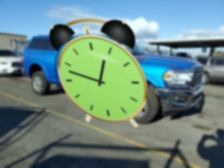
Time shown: **12:48**
